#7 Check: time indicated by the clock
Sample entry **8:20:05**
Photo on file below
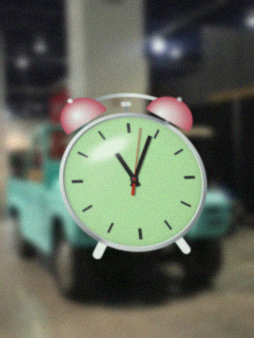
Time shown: **11:04:02**
